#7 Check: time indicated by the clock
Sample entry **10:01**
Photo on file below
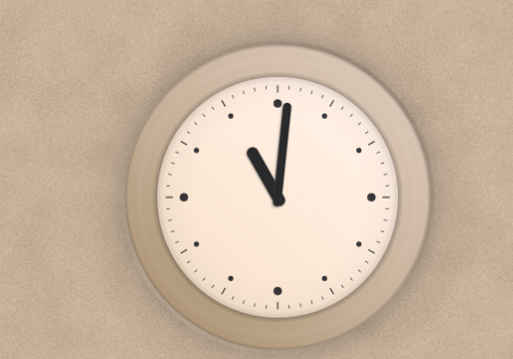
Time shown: **11:01**
